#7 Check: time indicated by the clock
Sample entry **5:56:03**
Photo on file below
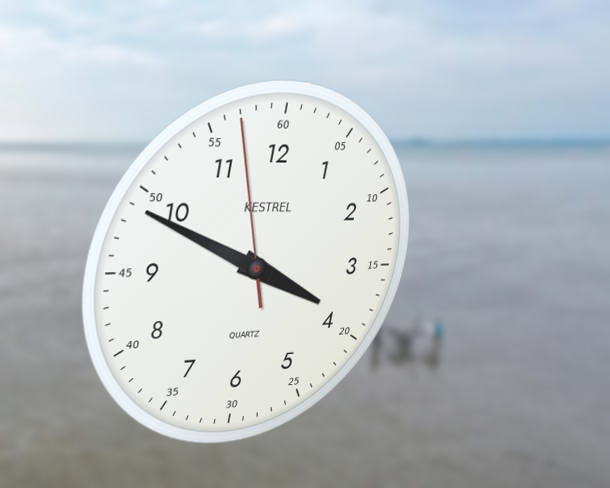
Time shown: **3:48:57**
